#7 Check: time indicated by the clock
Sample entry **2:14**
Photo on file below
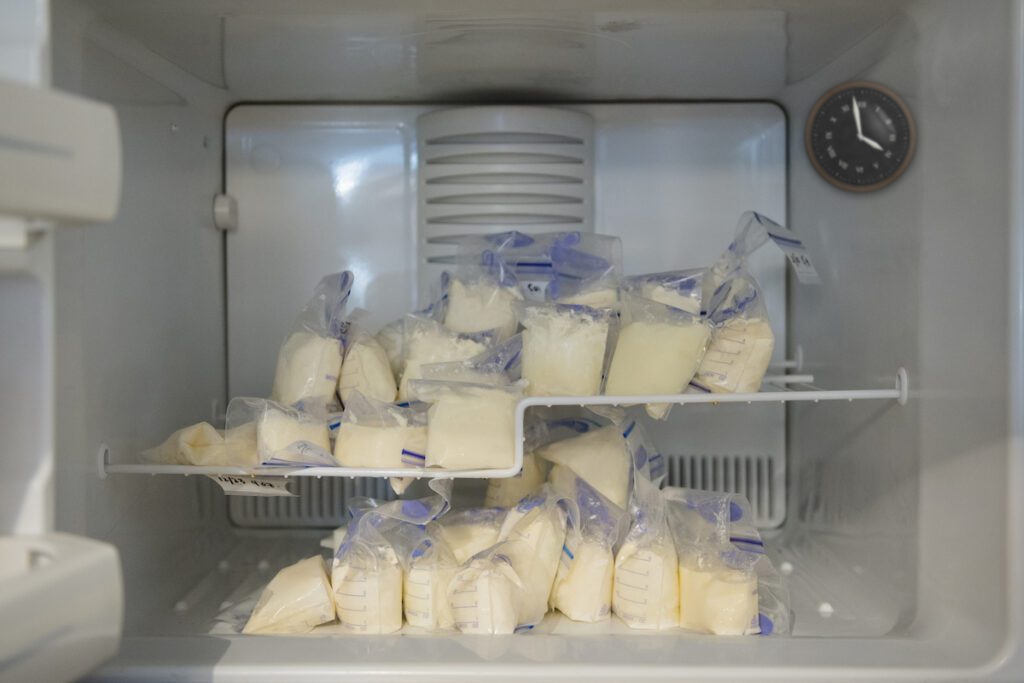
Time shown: **3:58**
